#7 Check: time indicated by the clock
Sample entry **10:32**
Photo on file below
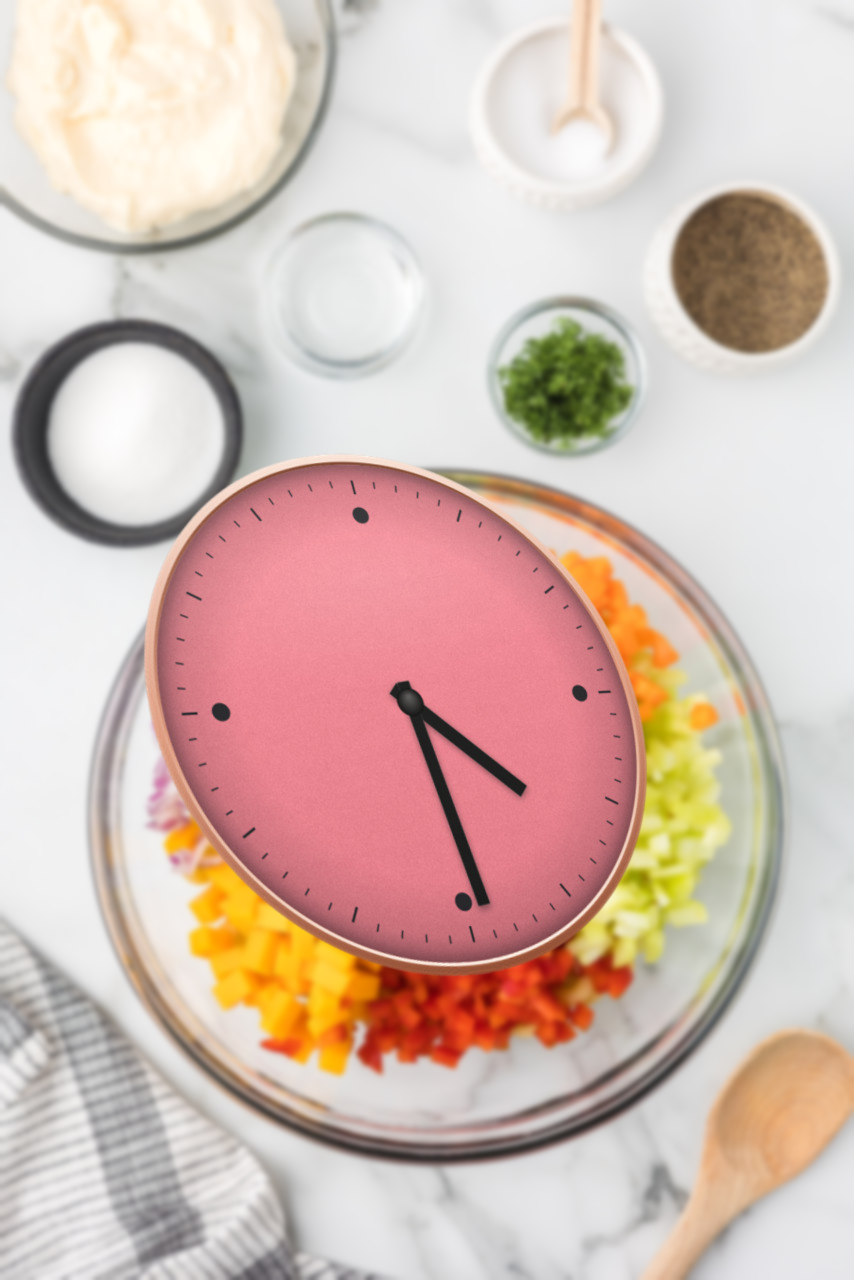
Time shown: **4:29**
